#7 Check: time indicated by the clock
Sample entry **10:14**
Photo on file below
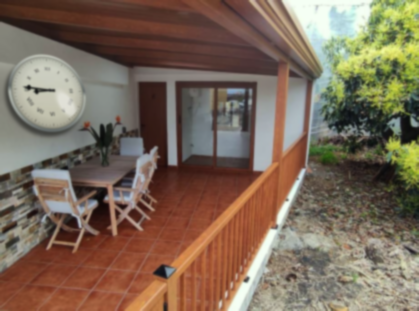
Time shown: **8:46**
